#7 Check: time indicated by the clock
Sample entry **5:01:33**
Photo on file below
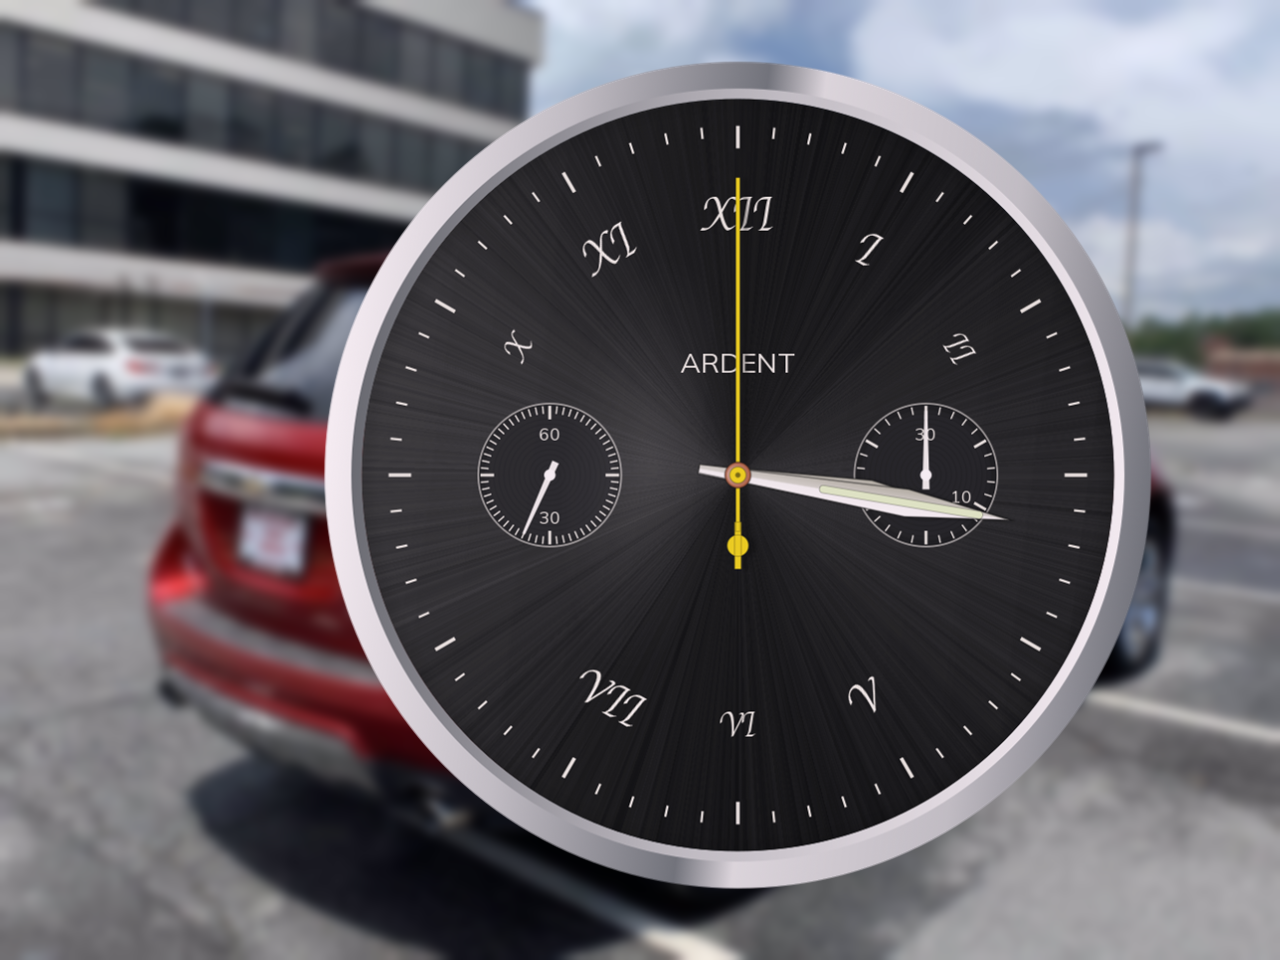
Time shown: **3:16:34**
